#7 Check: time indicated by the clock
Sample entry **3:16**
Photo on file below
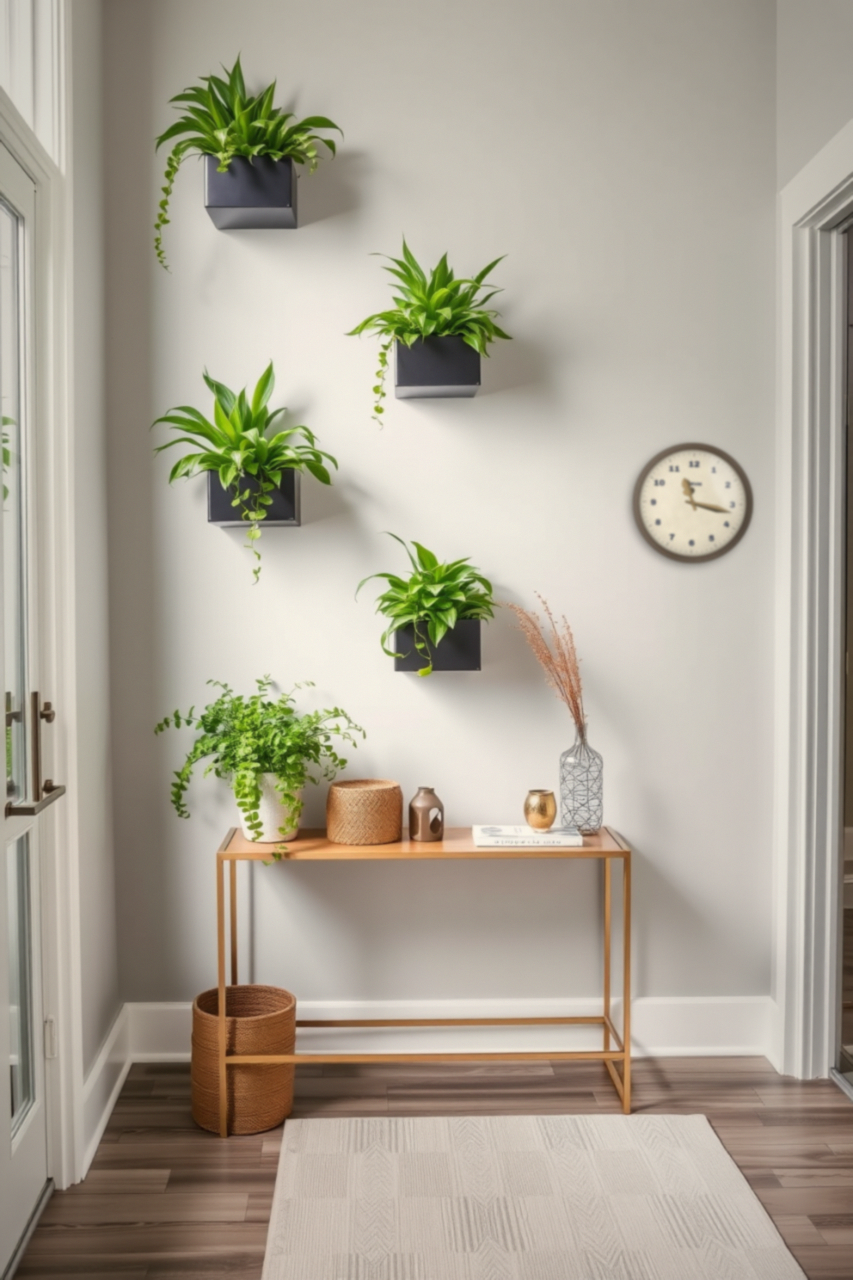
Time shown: **11:17**
